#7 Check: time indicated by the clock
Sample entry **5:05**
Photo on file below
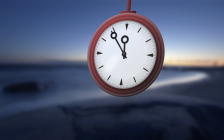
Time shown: **11:54**
